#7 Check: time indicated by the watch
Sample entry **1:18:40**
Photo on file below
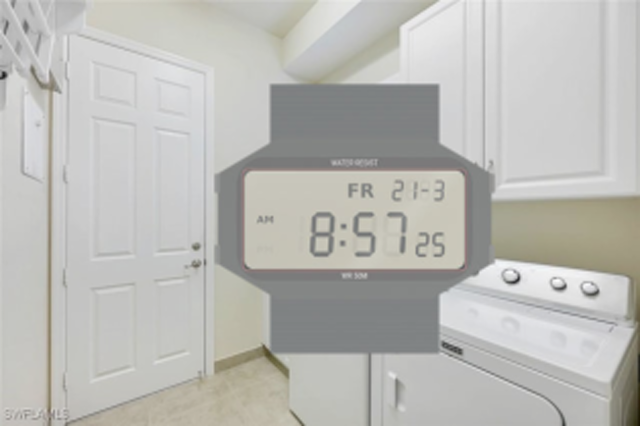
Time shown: **8:57:25**
